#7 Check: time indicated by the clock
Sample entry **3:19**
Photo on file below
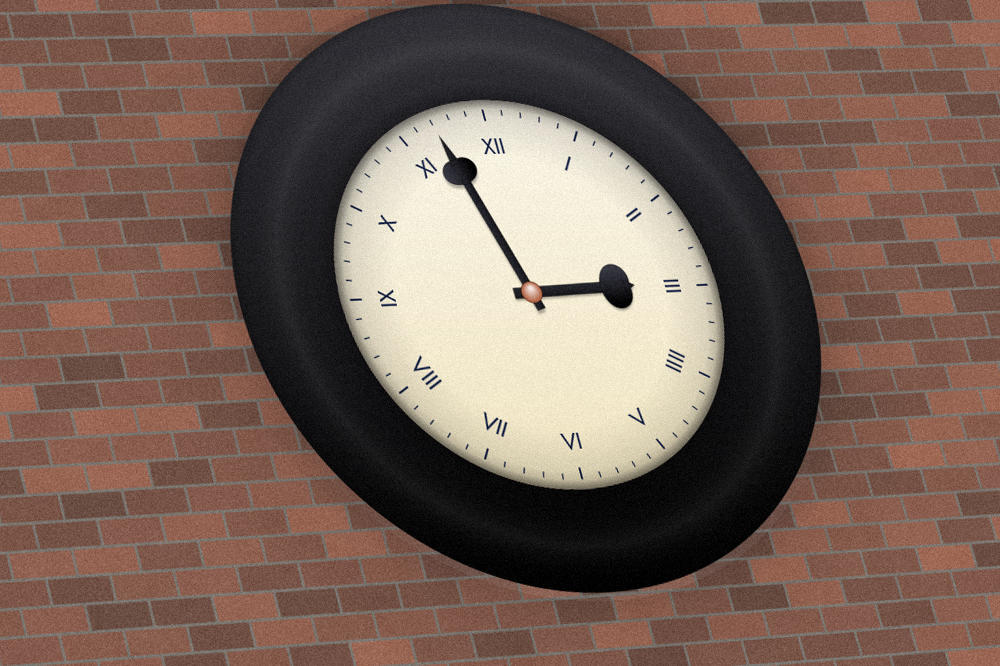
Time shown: **2:57**
